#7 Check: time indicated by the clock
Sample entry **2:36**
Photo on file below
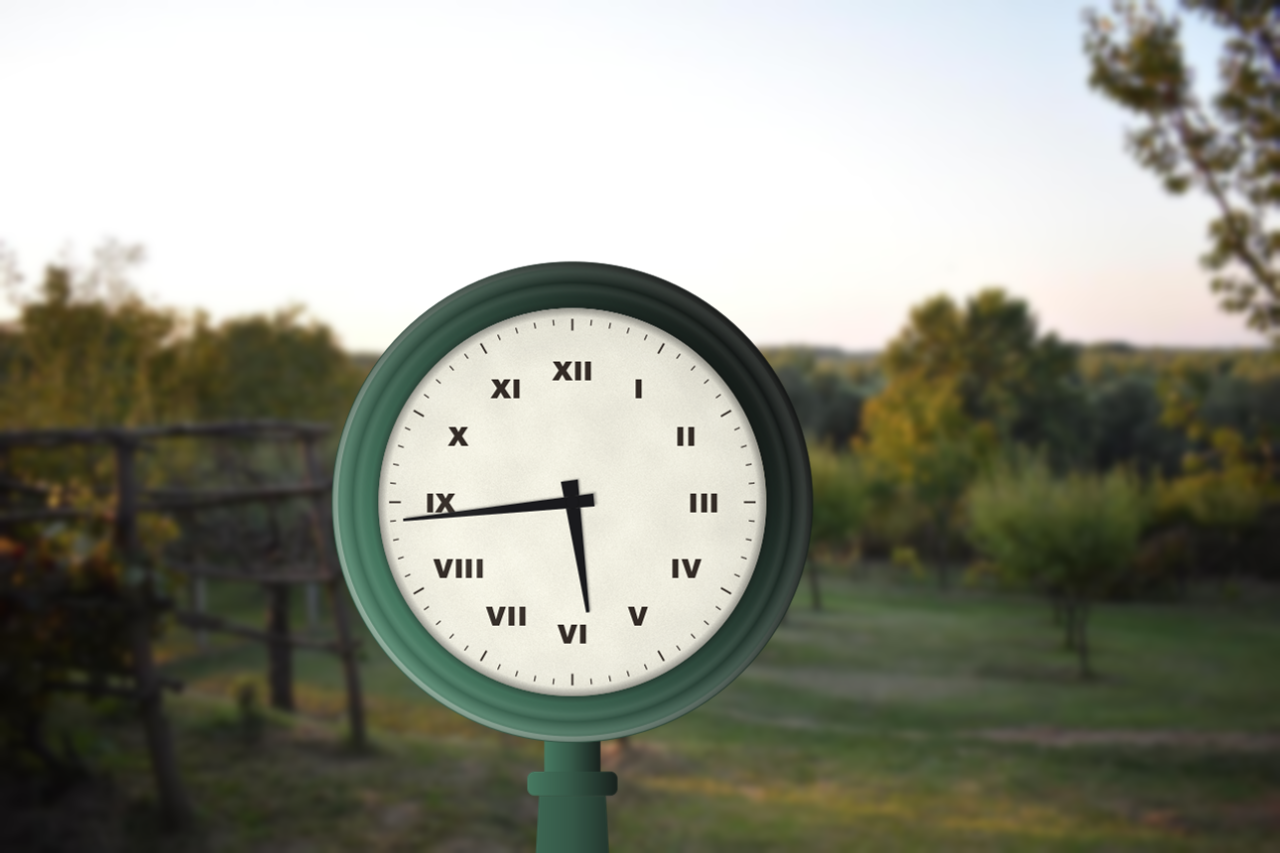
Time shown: **5:44**
